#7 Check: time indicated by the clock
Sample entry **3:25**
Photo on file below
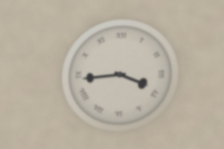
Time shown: **3:44**
